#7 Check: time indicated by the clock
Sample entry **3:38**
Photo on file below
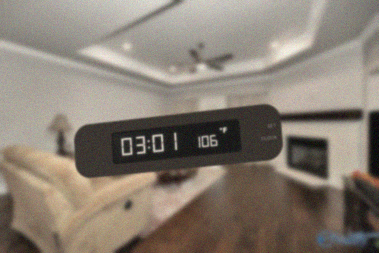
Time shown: **3:01**
